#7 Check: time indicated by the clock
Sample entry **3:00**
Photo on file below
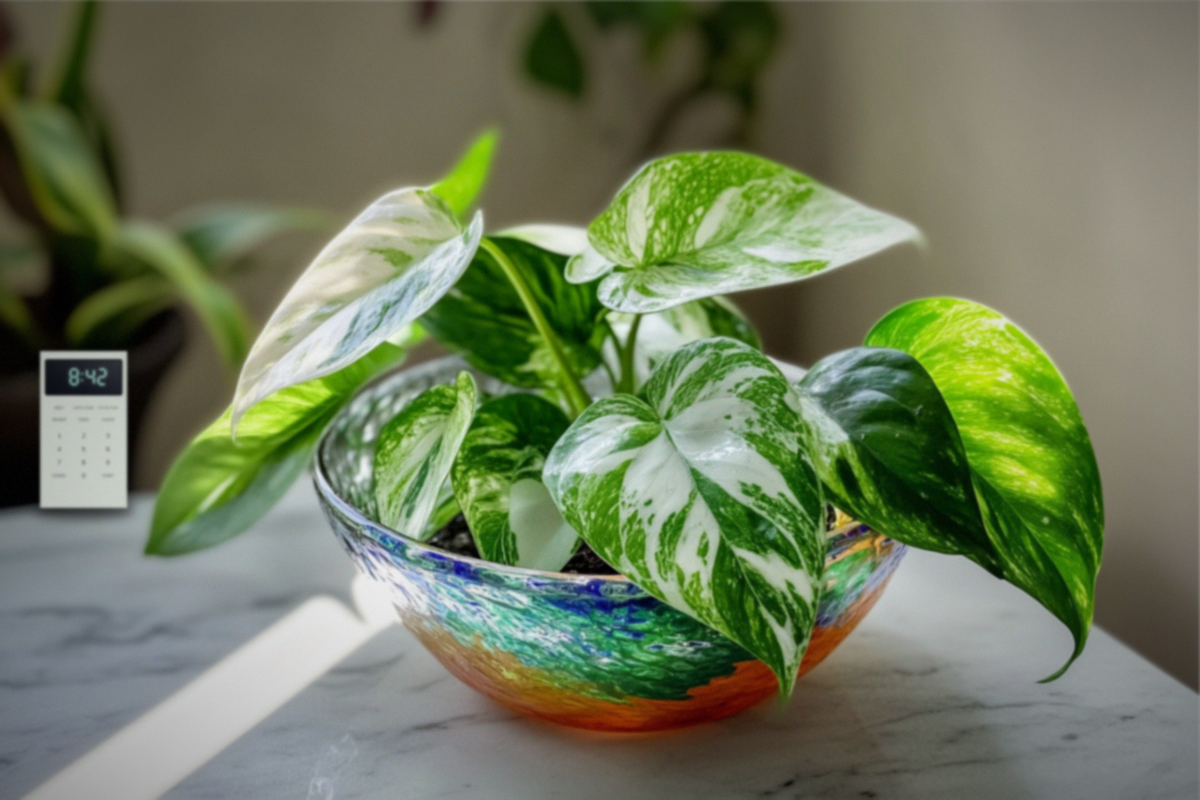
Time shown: **8:42**
